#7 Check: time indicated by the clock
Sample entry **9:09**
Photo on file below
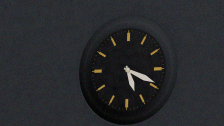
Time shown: **5:19**
